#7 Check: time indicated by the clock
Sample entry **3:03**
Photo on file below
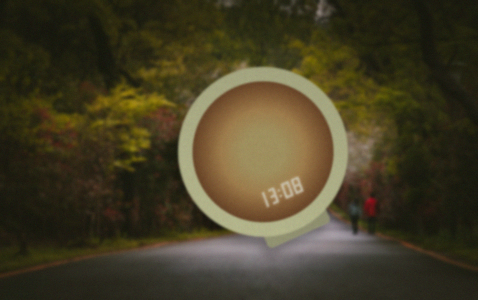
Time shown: **13:08**
